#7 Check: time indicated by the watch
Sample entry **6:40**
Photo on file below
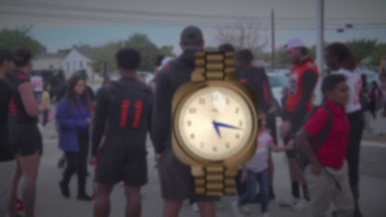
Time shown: **5:17**
